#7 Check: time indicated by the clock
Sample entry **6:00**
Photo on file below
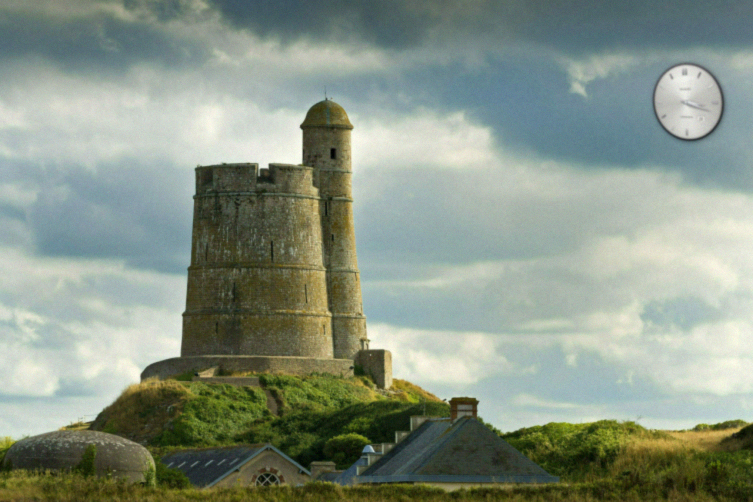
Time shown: **3:18**
